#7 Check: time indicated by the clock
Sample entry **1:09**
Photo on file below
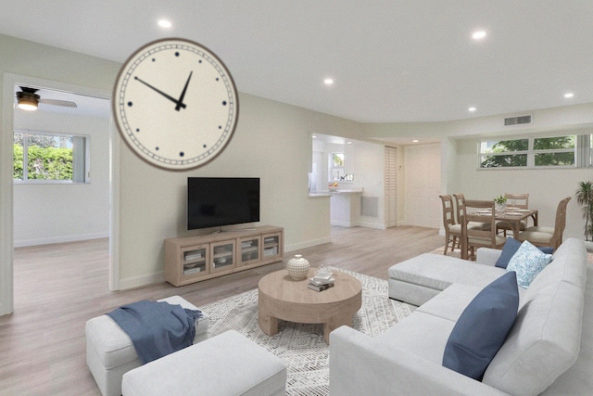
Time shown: **12:50**
